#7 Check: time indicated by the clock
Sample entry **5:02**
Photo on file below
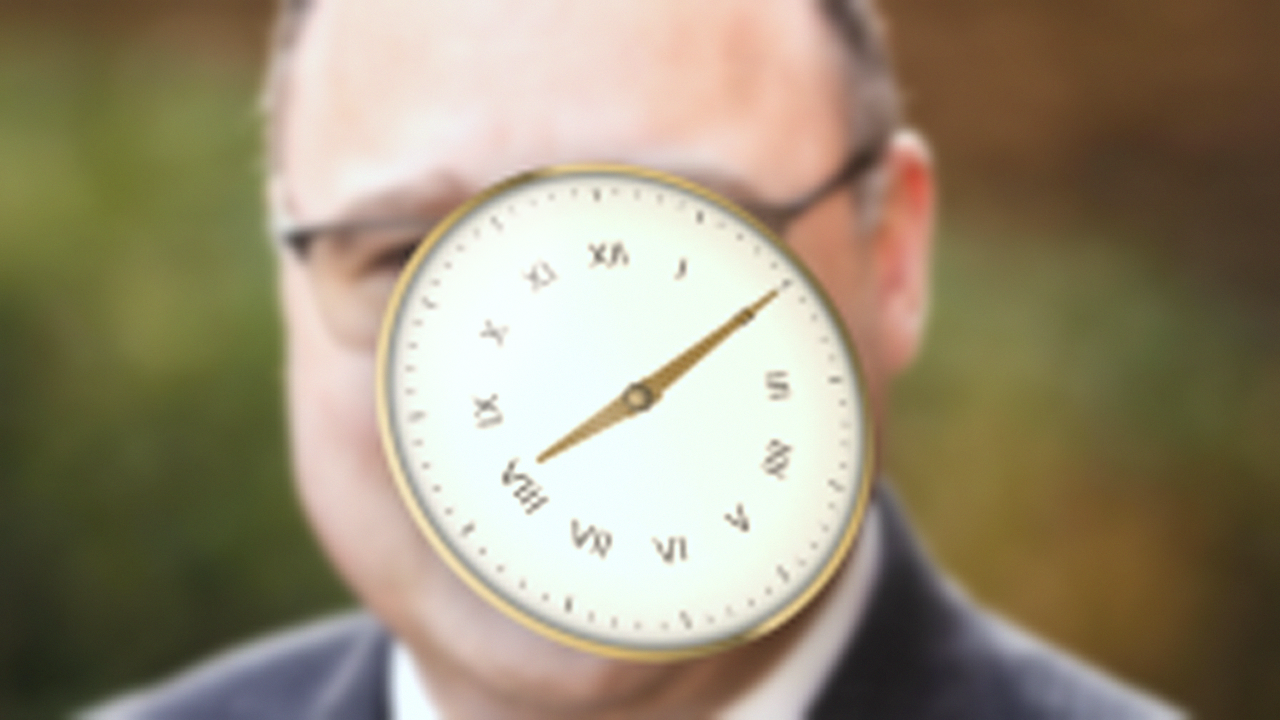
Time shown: **8:10**
